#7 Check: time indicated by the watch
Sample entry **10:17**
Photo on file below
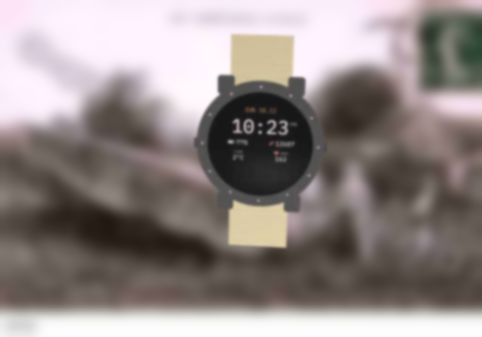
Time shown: **10:23**
